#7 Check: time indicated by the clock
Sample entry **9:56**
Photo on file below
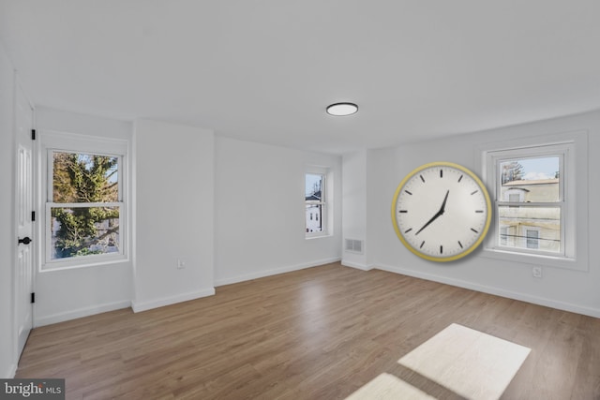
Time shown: **12:38**
